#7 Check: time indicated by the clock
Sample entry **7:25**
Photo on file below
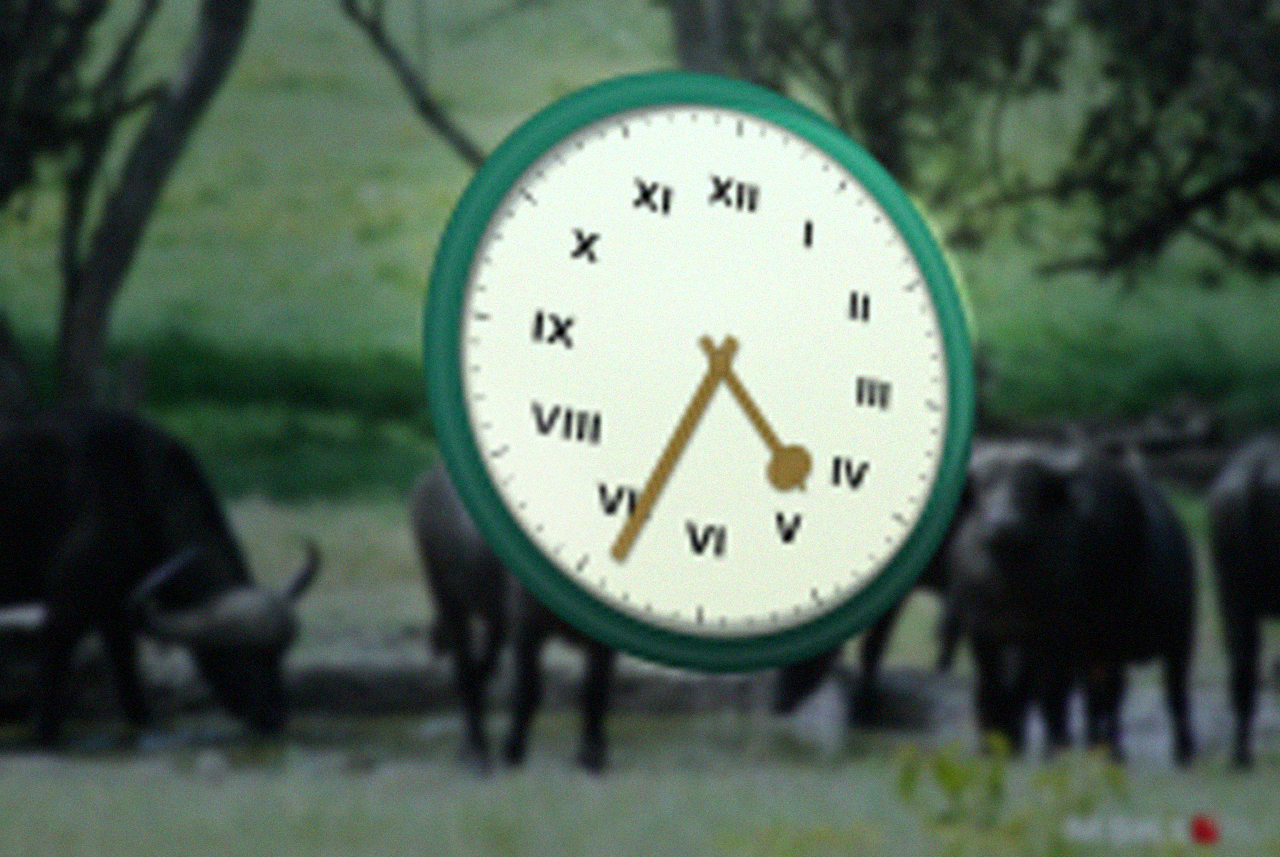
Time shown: **4:34**
